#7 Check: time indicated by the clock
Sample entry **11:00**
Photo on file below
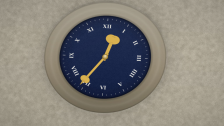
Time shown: **12:36**
